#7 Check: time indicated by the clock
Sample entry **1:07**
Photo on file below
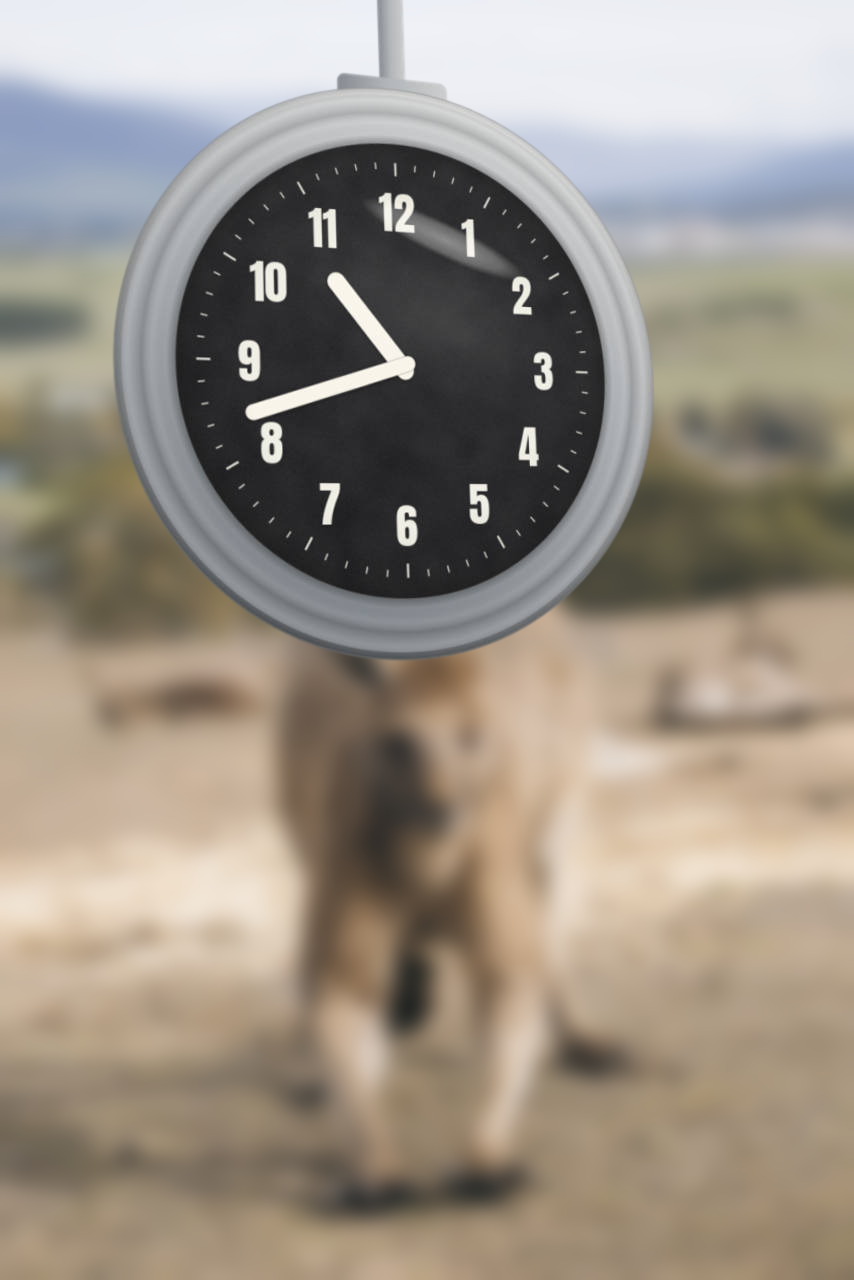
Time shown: **10:42**
